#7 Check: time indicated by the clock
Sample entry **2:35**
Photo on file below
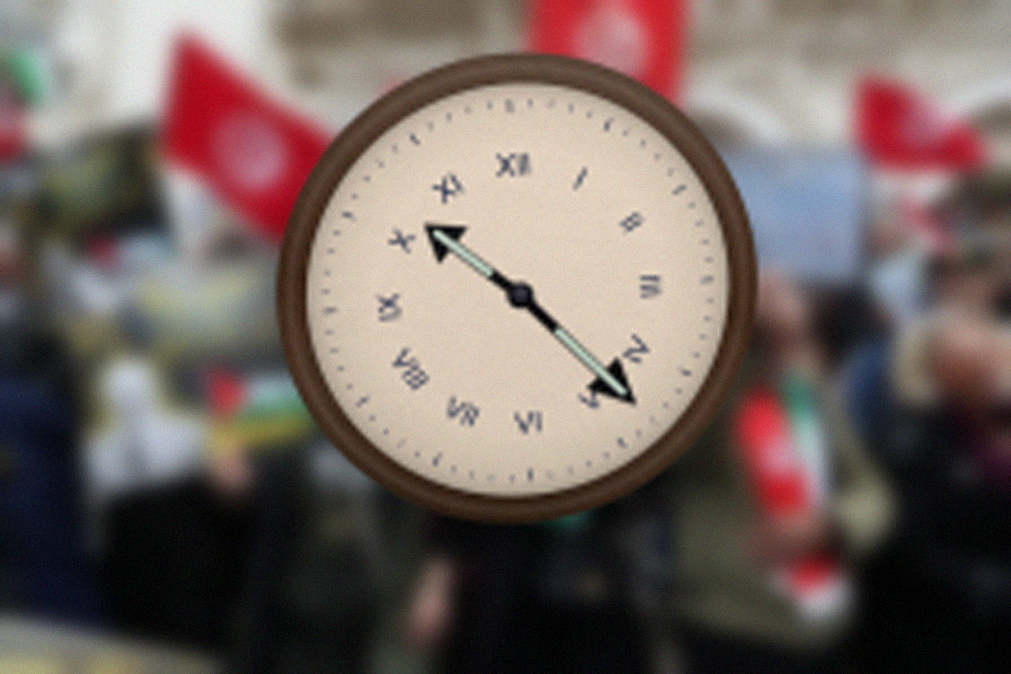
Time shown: **10:23**
